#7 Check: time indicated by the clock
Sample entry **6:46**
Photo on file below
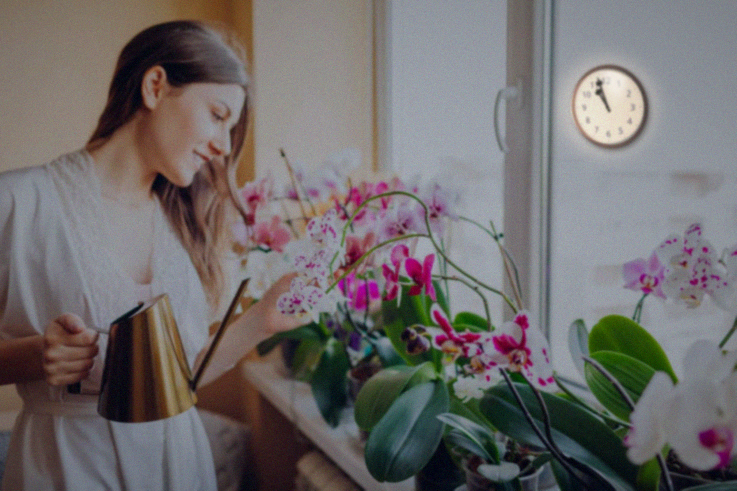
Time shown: **10:57**
